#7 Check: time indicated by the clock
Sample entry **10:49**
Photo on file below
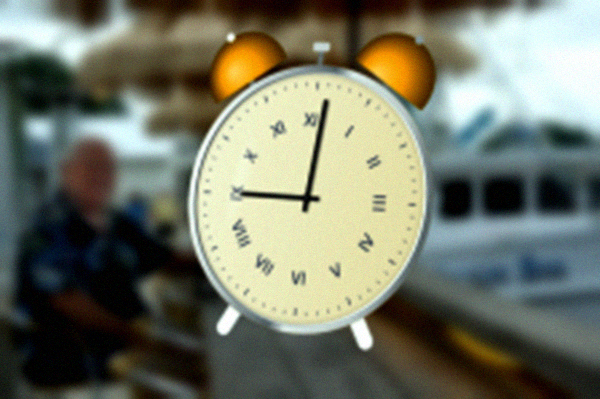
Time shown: **9:01**
